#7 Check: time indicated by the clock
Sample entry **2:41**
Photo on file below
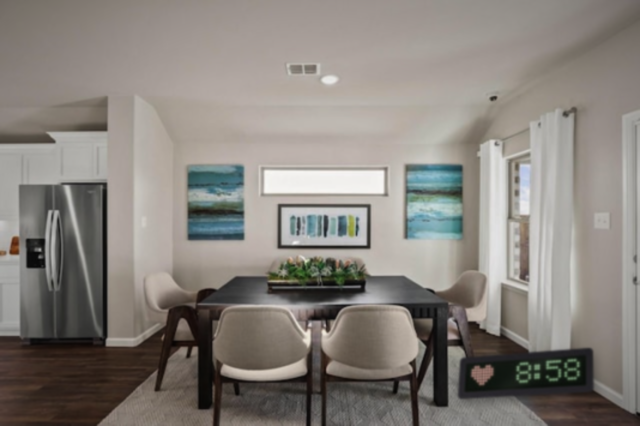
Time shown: **8:58**
